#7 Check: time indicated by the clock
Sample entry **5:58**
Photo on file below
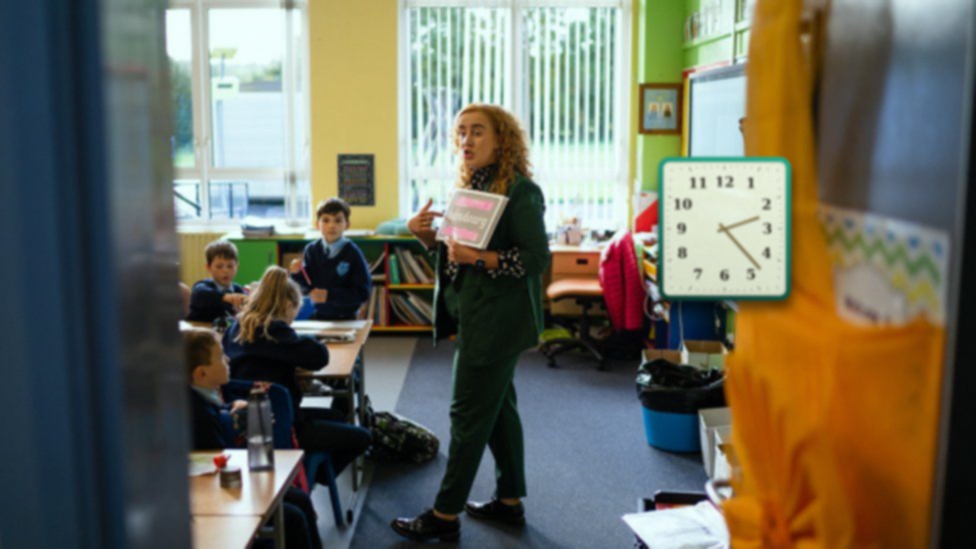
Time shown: **2:23**
